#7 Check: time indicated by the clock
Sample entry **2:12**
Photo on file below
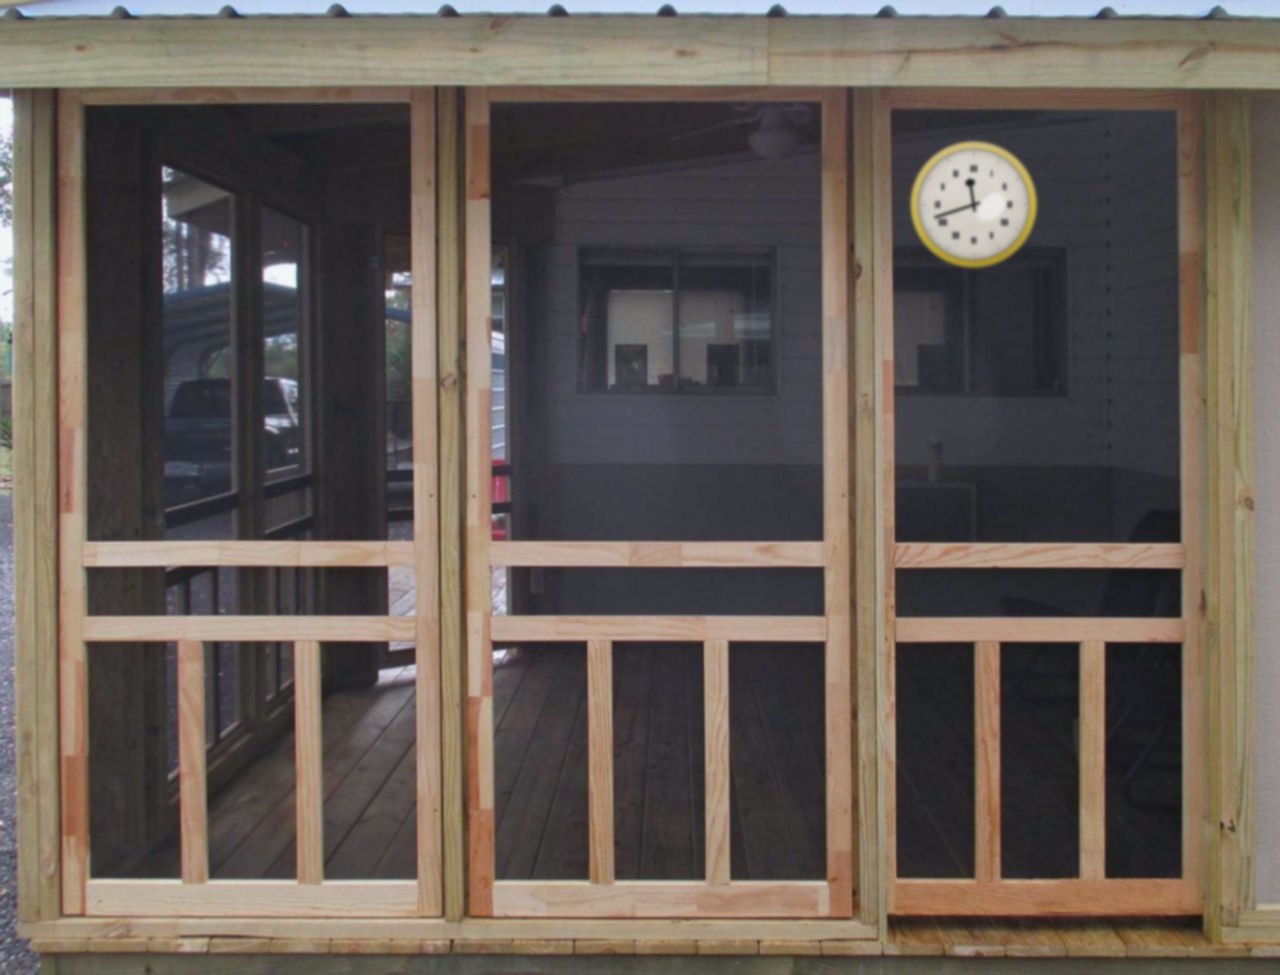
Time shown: **11:42**
